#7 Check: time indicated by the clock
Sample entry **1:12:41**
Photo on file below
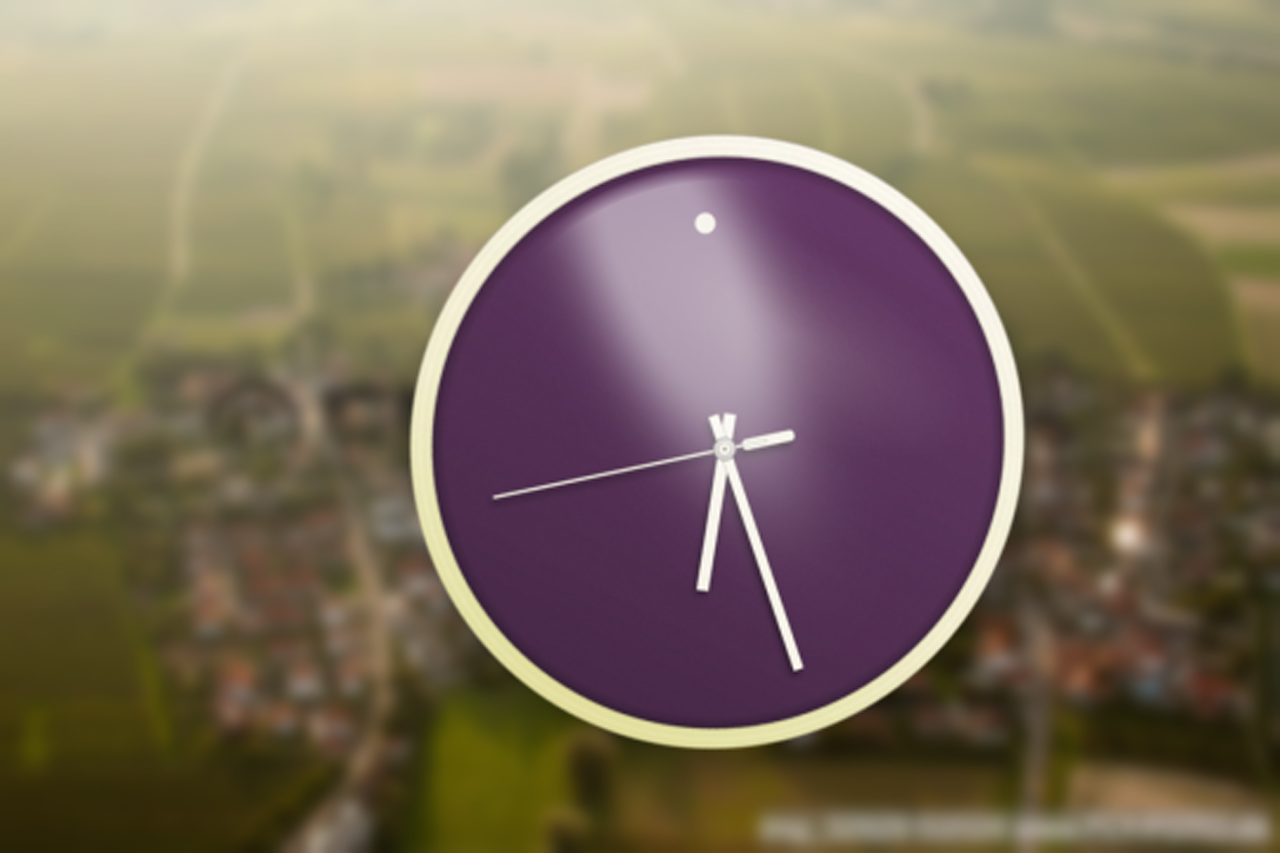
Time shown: **6:27:44**
